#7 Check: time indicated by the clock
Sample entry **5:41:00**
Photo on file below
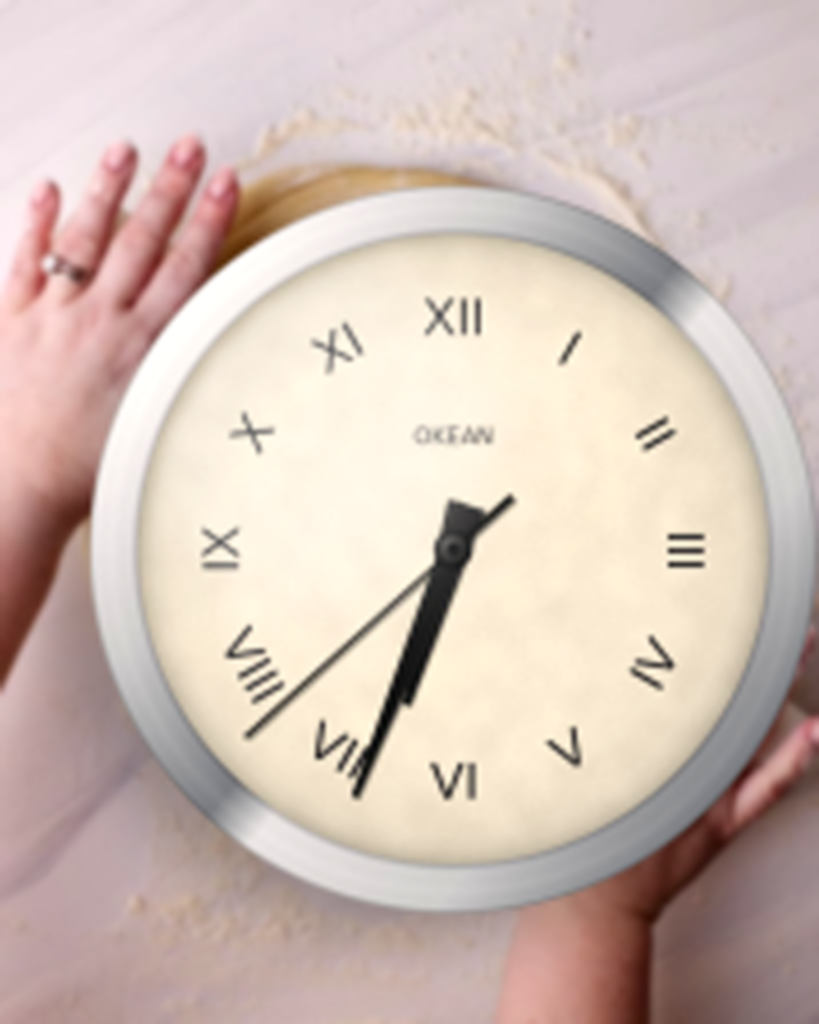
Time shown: **6:33:38**
